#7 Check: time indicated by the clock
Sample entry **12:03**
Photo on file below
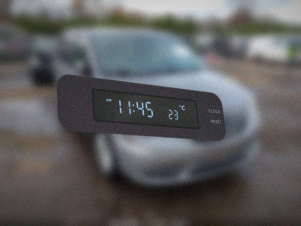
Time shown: **11:45**
